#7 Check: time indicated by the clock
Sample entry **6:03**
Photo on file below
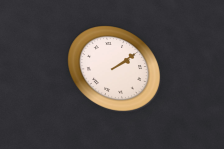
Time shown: **2:10**
